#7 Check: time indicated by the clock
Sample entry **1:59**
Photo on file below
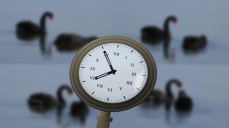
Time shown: **7:55**
